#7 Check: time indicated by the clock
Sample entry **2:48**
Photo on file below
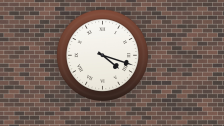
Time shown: **4:18**
